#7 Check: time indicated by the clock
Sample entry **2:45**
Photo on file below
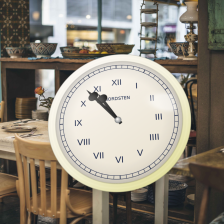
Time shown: **10:53**
